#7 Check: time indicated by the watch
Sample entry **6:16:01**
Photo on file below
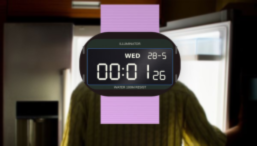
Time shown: **0:01:26**
